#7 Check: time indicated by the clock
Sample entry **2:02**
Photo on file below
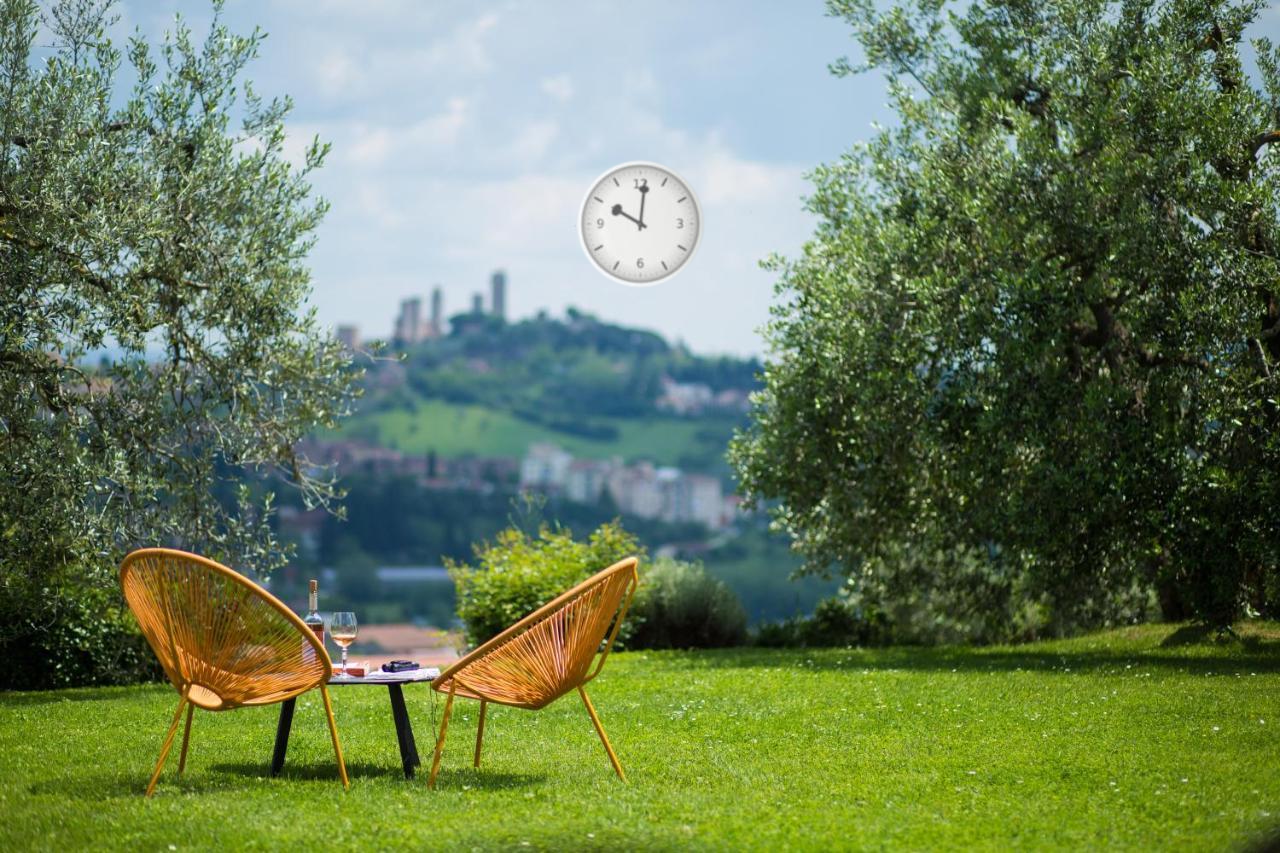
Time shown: **10:01**
